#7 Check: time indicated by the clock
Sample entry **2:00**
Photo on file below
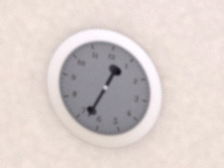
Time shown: **12:33**
